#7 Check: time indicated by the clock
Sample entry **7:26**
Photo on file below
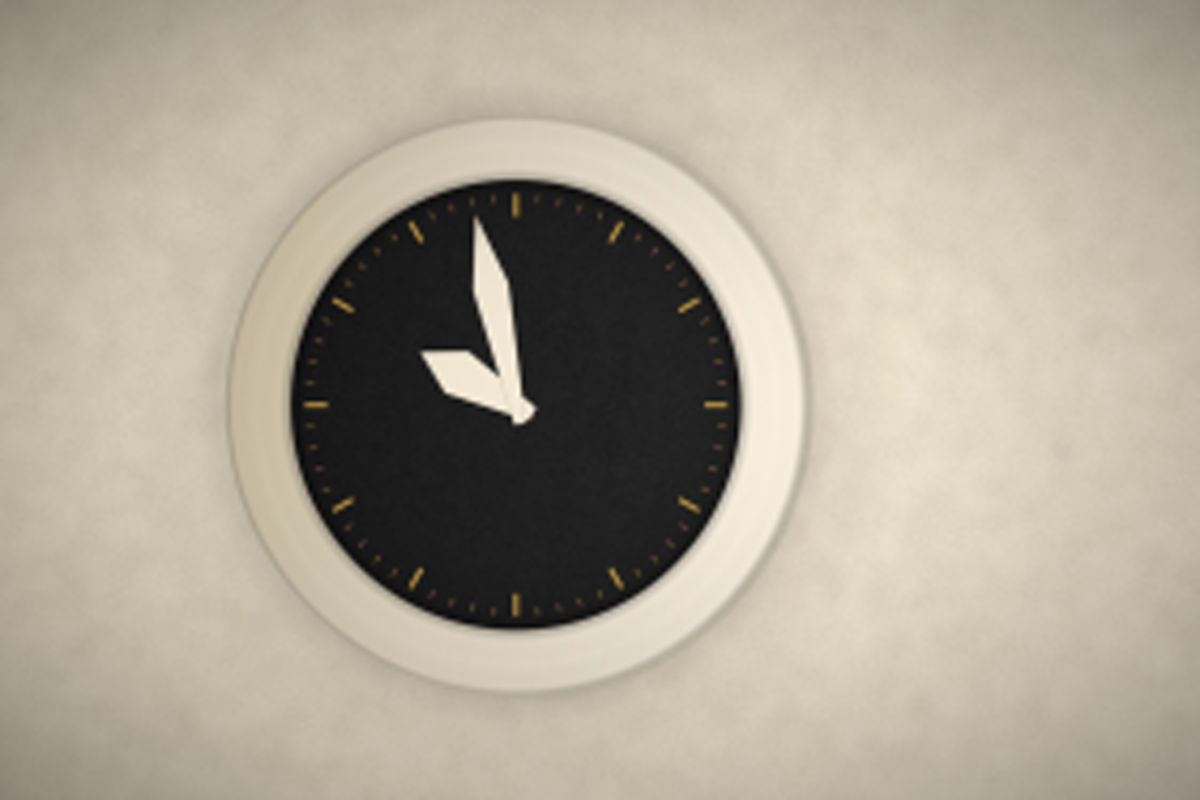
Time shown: **9:58**
